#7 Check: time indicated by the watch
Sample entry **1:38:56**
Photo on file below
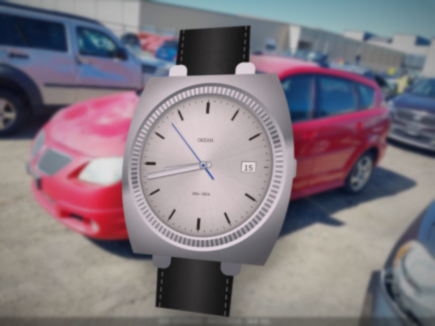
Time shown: **8:42:53**
